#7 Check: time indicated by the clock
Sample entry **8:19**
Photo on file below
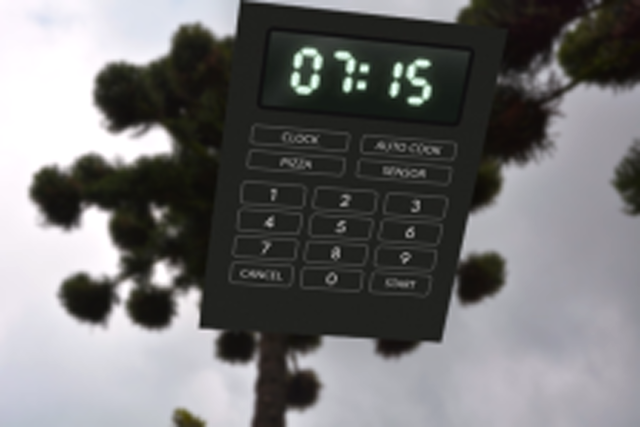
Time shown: **7:15**
